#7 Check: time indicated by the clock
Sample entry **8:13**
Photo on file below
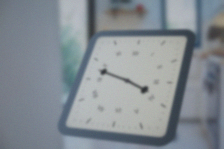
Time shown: **3:48**
